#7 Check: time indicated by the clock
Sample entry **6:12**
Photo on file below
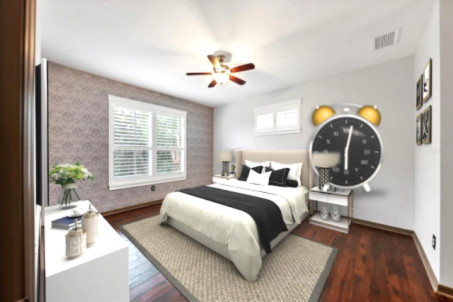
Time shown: **6:02**
